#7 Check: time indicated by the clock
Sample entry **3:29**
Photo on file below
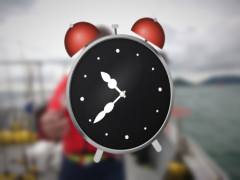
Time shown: **10:39**
